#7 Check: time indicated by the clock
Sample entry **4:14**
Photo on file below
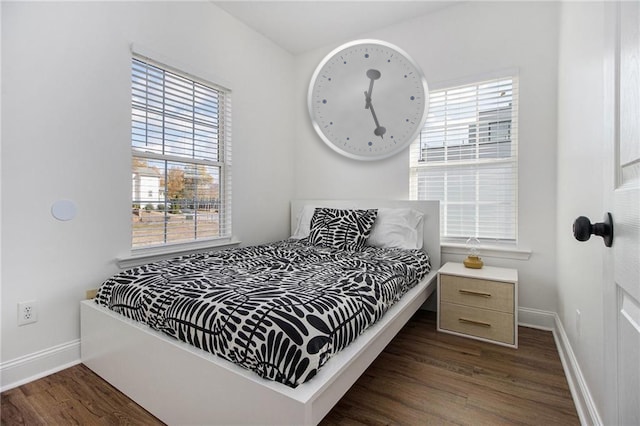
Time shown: **12:27**
